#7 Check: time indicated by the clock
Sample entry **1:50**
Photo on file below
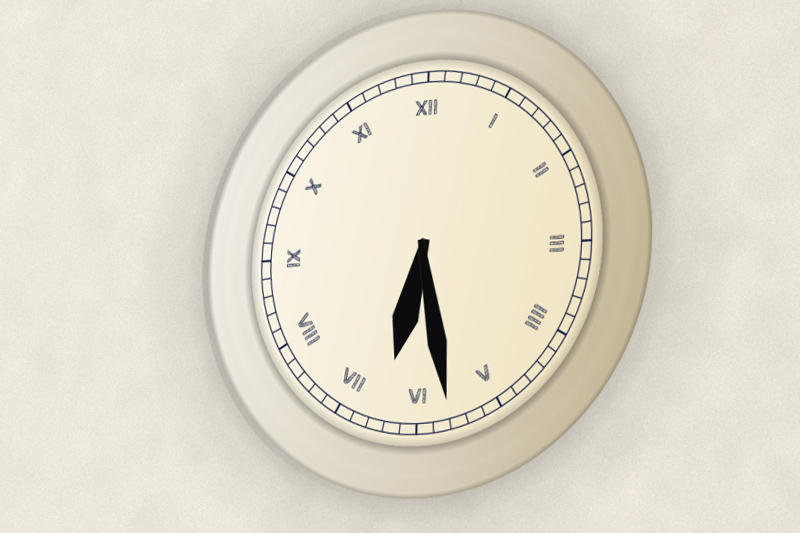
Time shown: **6:28**
